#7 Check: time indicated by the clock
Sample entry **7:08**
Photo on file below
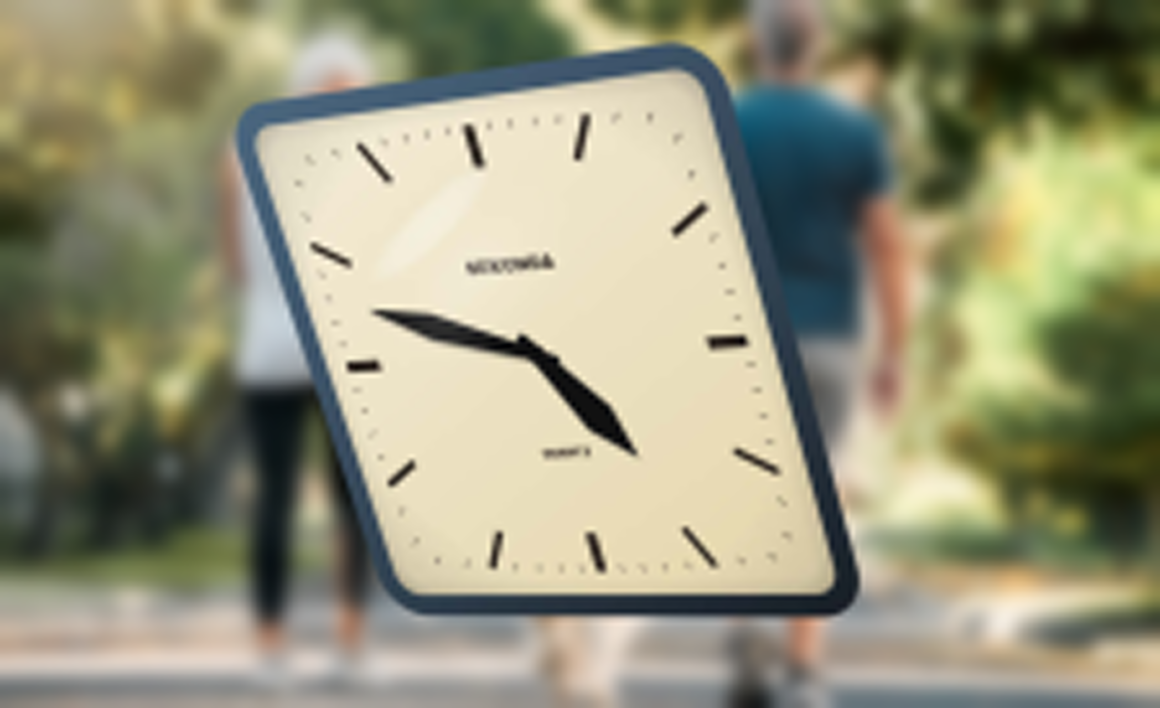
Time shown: **4:48**
